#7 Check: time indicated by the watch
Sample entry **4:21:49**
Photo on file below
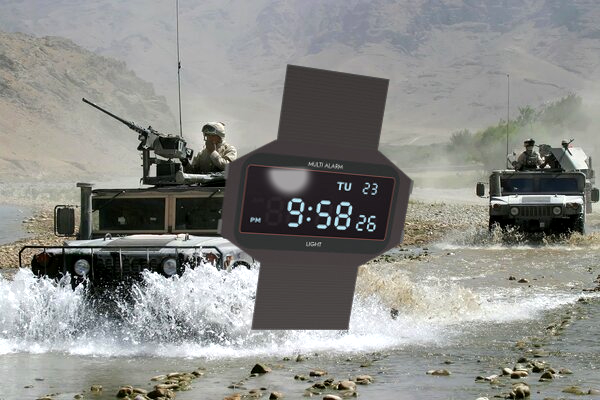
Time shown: **9:58:26**
